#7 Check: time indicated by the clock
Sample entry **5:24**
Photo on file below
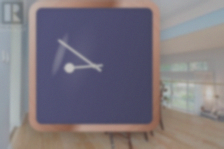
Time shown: **8:51**
